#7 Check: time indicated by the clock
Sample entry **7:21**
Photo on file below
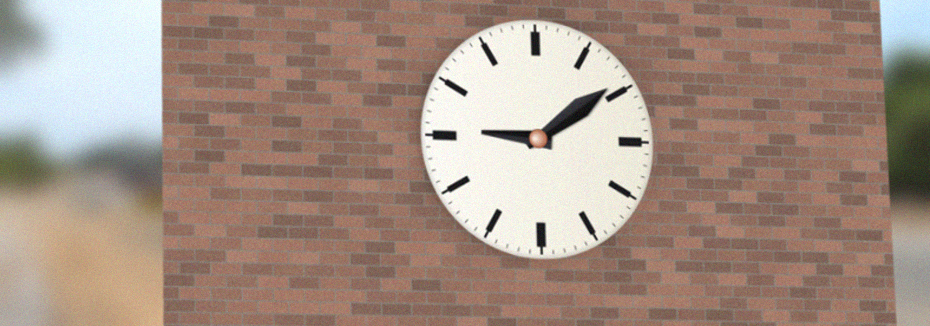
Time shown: **9:09**
